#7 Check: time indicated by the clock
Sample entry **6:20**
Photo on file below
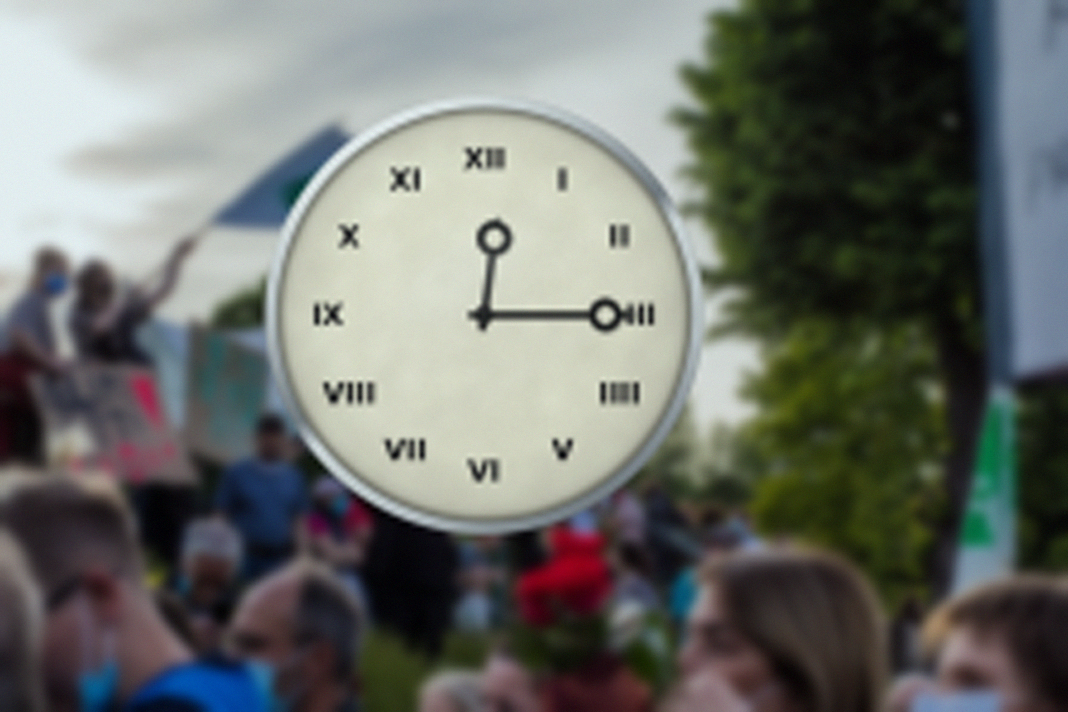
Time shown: **12:15**
